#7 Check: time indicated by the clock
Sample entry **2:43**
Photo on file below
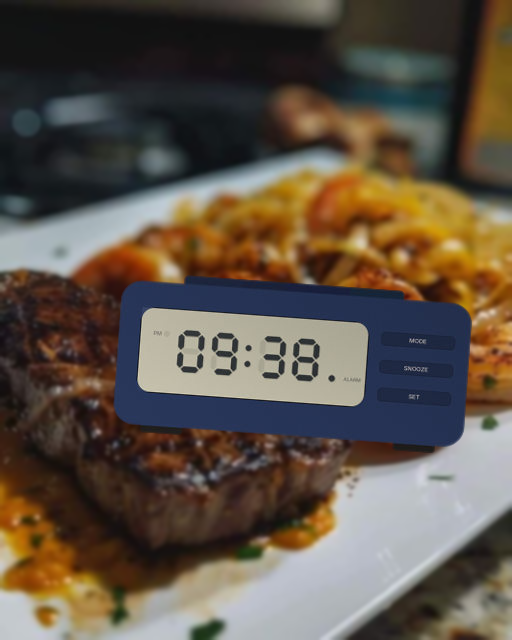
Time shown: **9:38**
